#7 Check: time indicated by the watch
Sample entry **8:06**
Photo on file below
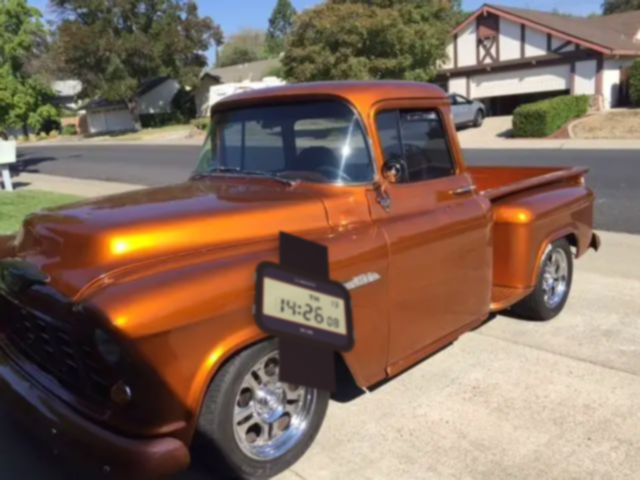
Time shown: **14:26**
